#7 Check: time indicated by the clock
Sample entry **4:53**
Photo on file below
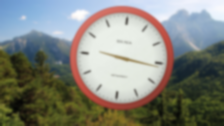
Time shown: **9:16**
